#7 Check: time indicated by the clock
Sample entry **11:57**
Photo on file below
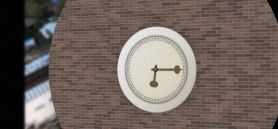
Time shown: **6:15**
